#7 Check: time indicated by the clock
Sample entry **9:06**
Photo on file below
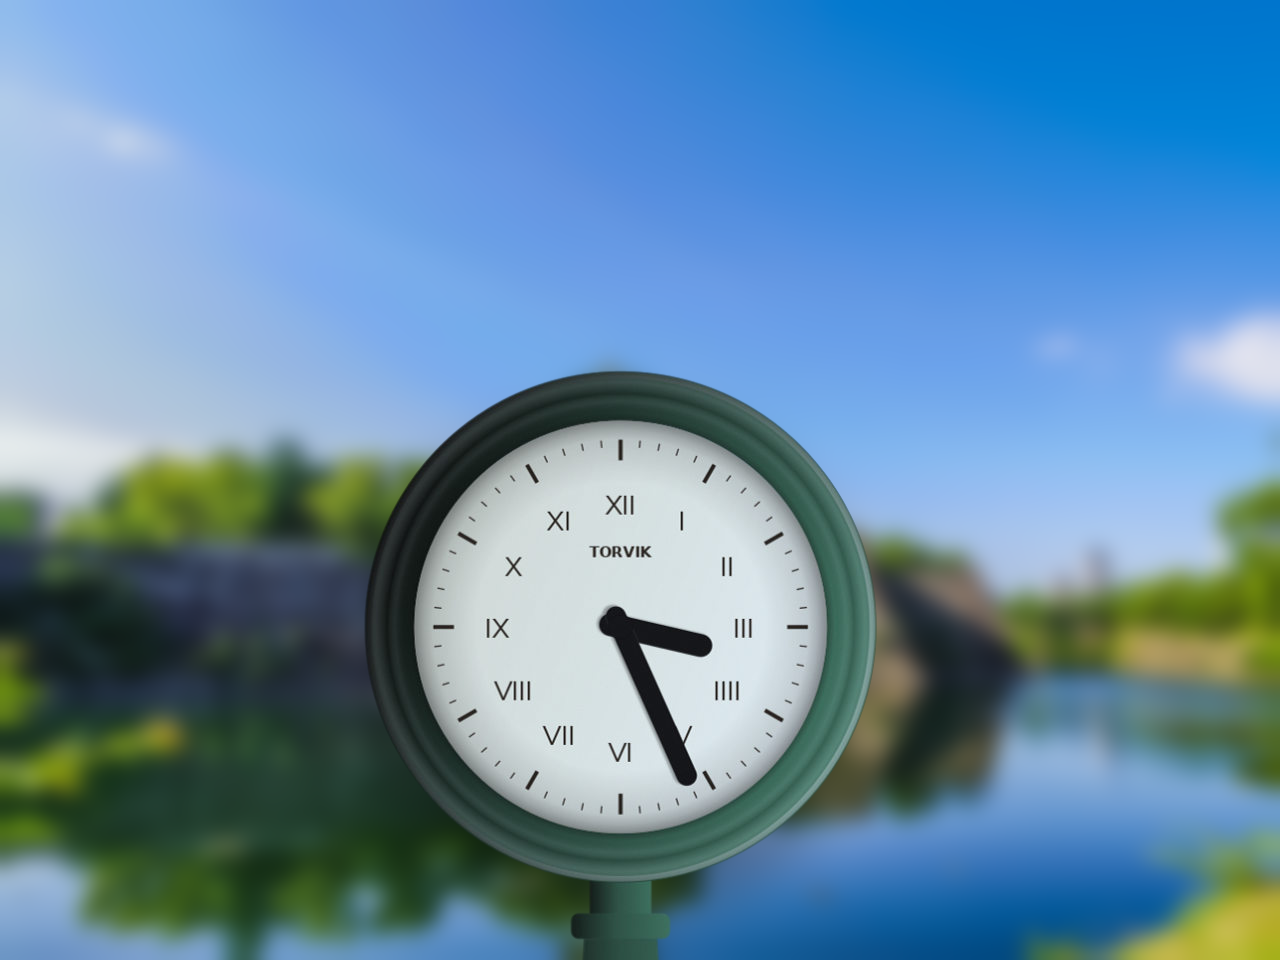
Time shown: **3:26**
